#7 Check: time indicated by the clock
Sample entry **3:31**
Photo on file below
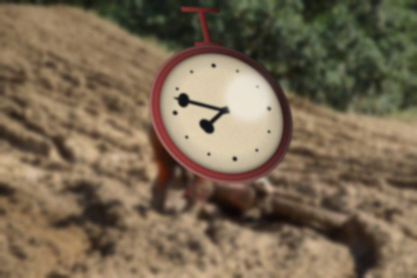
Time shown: **7:48**
